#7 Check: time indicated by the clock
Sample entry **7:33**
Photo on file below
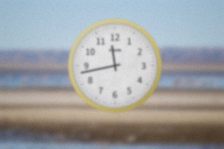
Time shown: **11:43**
